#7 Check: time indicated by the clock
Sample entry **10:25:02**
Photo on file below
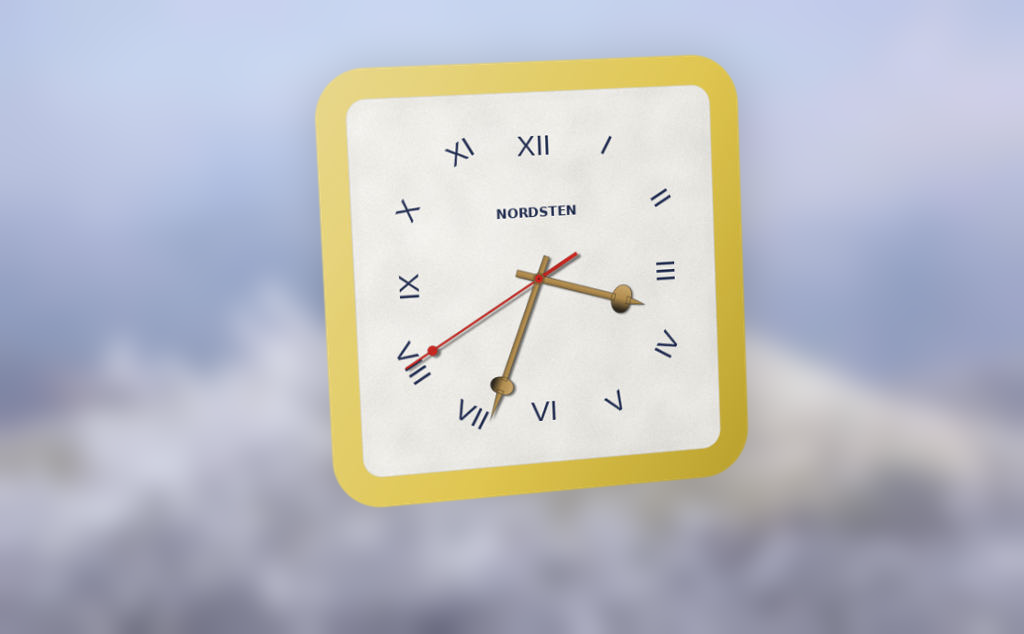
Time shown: **3:33:40**
